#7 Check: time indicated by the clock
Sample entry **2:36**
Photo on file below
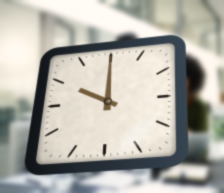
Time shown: **10:00**
